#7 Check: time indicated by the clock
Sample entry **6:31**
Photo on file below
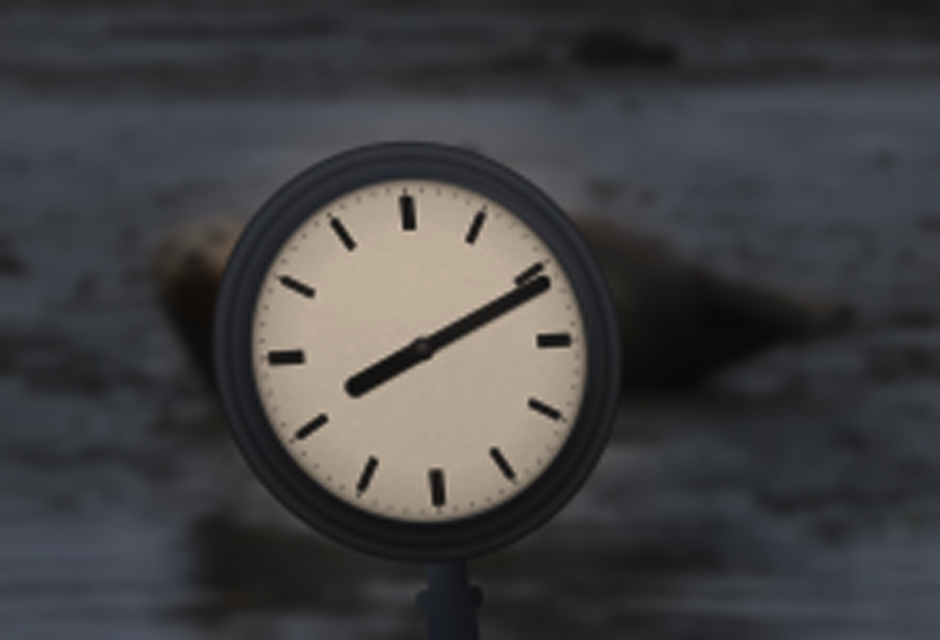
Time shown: **8:11**
